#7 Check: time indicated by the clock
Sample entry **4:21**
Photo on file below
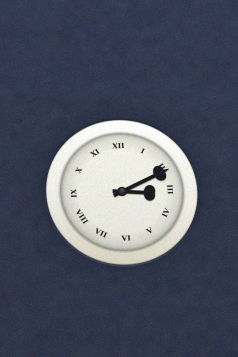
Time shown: **3:11**
